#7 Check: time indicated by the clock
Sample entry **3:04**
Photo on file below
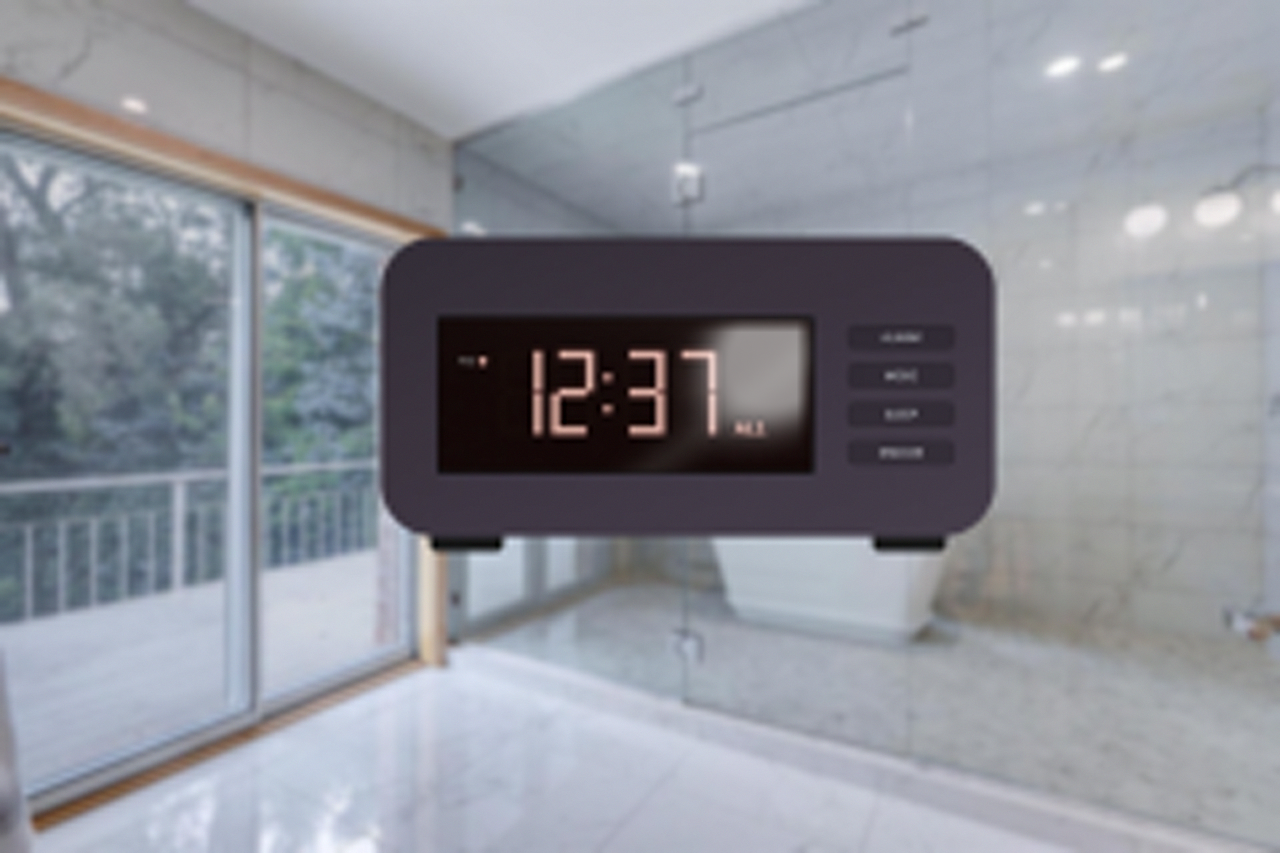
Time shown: **12:37**
